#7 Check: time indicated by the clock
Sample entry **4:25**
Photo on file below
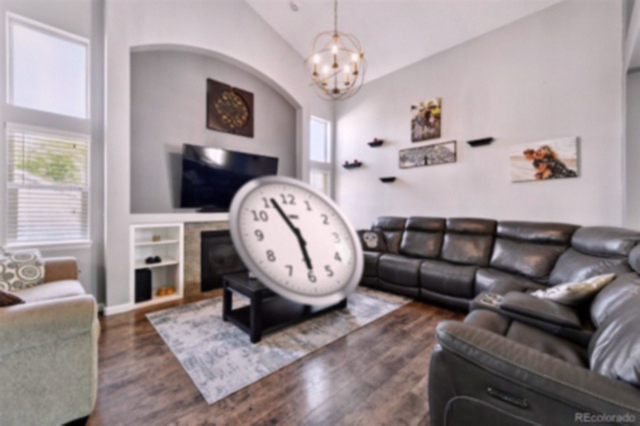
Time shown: **5:56**
